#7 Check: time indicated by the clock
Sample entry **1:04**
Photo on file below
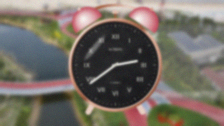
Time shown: **2:39**
